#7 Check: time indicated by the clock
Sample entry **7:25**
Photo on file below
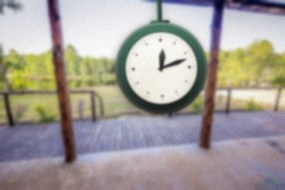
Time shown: **12:12**
